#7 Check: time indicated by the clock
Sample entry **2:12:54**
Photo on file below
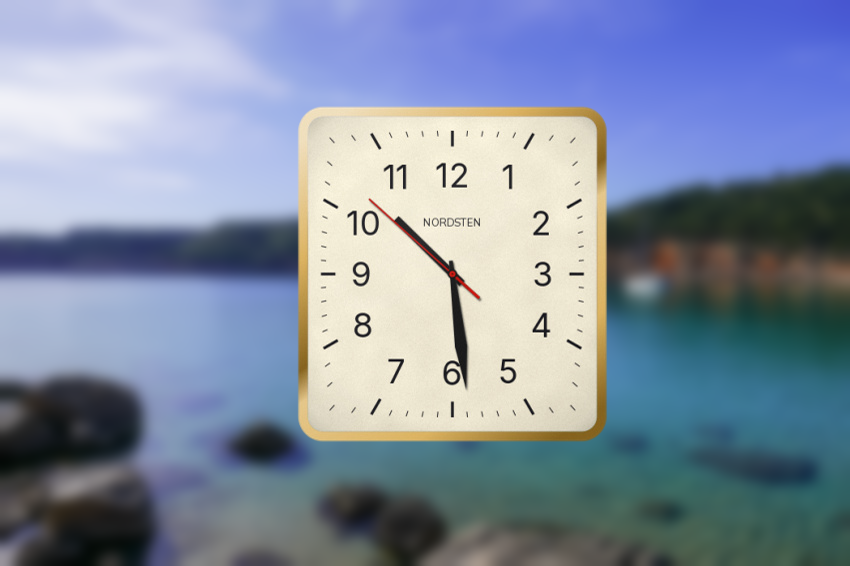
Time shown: **10:28:52**
